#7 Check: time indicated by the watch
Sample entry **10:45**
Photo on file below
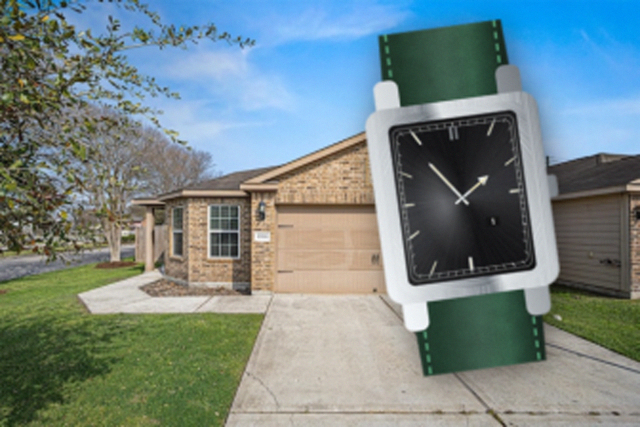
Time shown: **1:54**
